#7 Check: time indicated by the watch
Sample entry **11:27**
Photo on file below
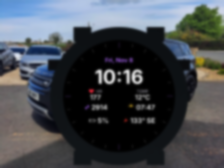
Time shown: **10:16**
